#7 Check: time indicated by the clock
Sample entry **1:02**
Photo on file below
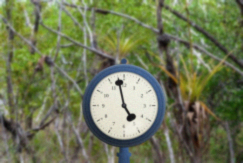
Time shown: **4:58**
